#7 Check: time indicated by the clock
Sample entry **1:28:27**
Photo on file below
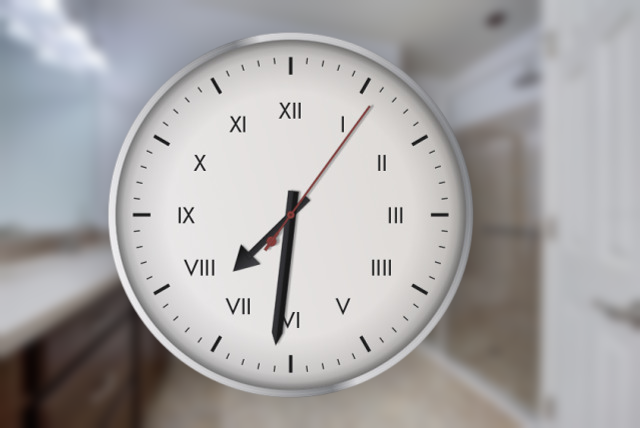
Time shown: **7:31:06**
